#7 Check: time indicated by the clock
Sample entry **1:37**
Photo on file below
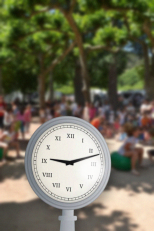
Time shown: **9:12**
